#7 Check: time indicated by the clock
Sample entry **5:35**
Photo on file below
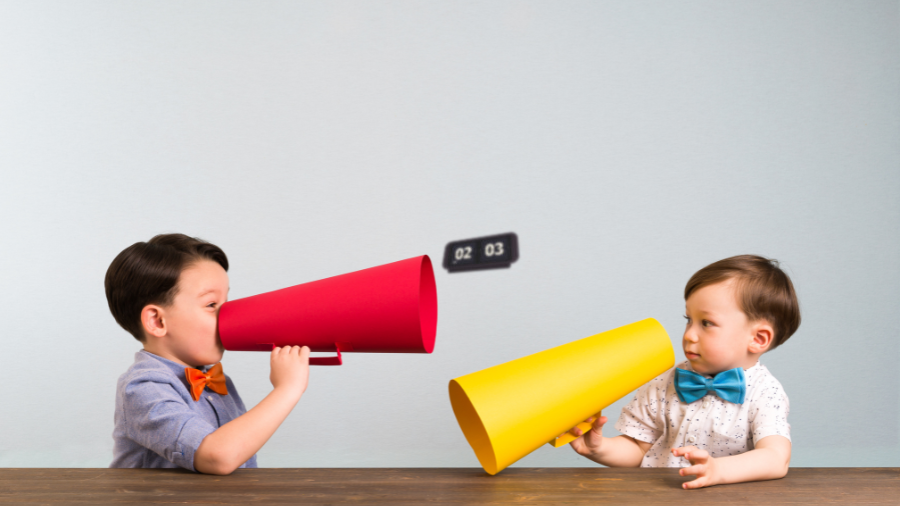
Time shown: **2:03**
